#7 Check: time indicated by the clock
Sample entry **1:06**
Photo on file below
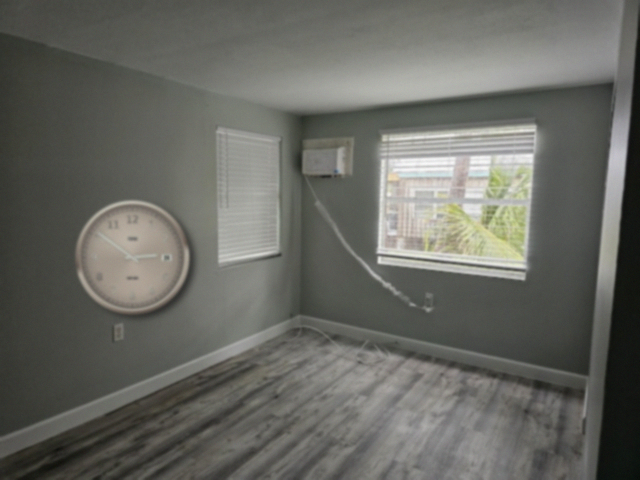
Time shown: **2:51**
